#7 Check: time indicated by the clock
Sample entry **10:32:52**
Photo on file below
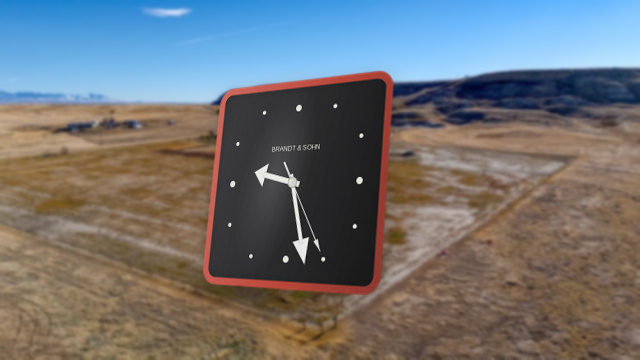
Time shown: **9:27:25**
